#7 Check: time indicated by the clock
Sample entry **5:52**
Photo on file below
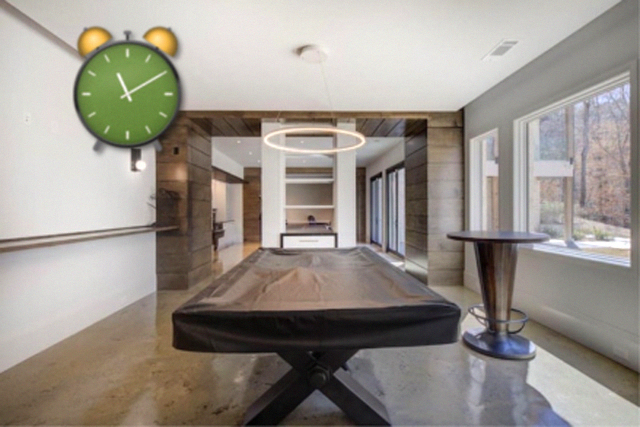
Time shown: **11:10**
